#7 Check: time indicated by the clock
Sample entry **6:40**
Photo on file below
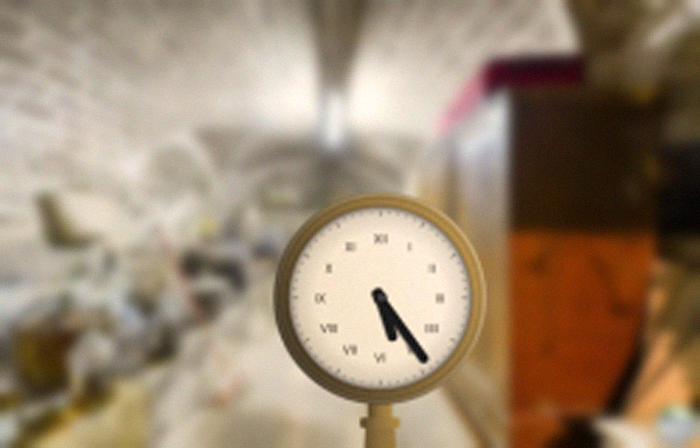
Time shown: **5:24**
